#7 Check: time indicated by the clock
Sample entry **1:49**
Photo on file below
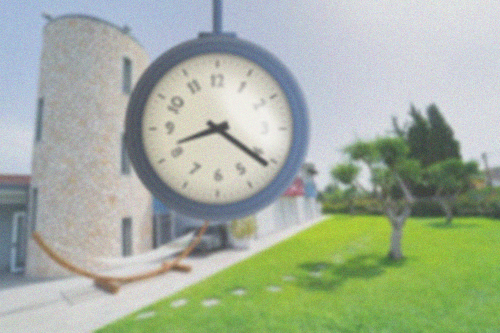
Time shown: **8:21**
